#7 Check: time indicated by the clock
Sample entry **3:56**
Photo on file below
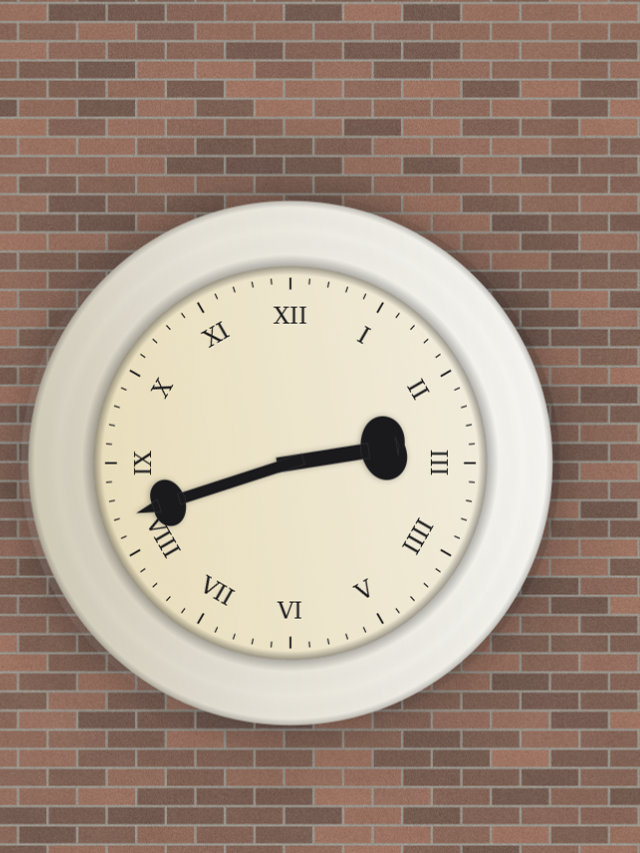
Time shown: **2:42**
